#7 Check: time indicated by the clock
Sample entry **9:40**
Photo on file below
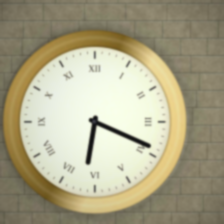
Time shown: **6:19**
